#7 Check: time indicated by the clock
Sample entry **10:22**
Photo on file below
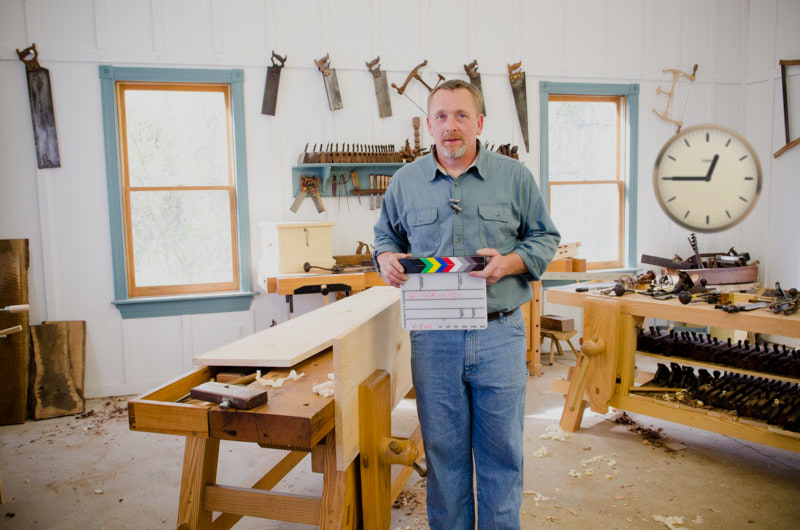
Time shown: **12:45**
